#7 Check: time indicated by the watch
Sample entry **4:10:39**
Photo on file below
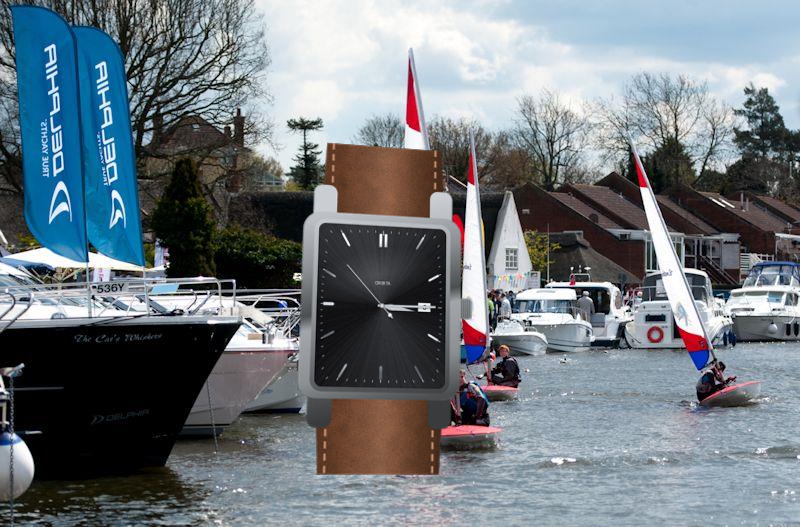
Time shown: **3:14:53**
